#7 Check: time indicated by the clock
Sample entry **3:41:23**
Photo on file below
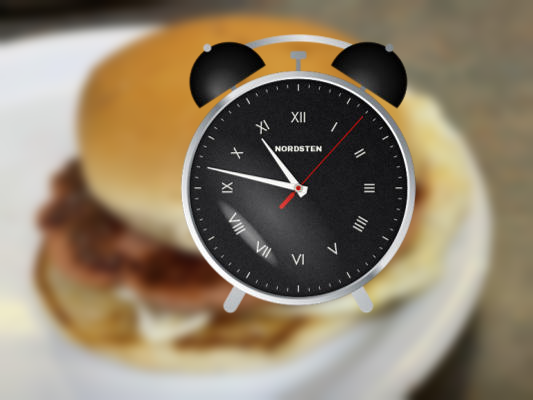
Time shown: **10:47:07**
